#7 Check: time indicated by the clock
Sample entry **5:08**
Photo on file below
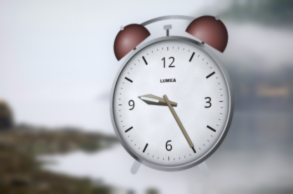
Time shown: **9:25**
